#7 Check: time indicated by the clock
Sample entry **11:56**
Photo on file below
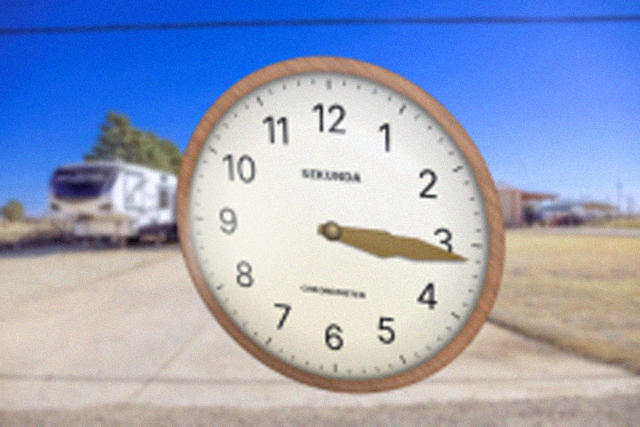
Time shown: **3:16**
